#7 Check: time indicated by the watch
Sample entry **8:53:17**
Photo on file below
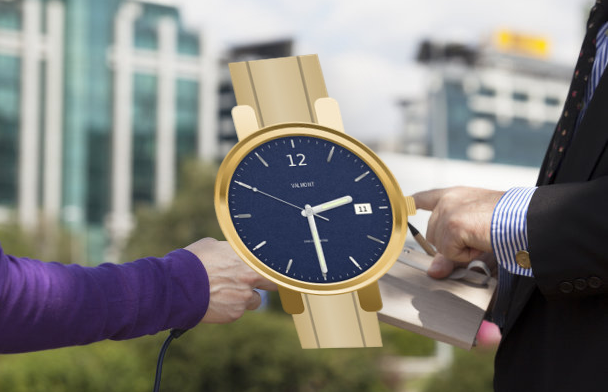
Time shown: **2:29:50**
